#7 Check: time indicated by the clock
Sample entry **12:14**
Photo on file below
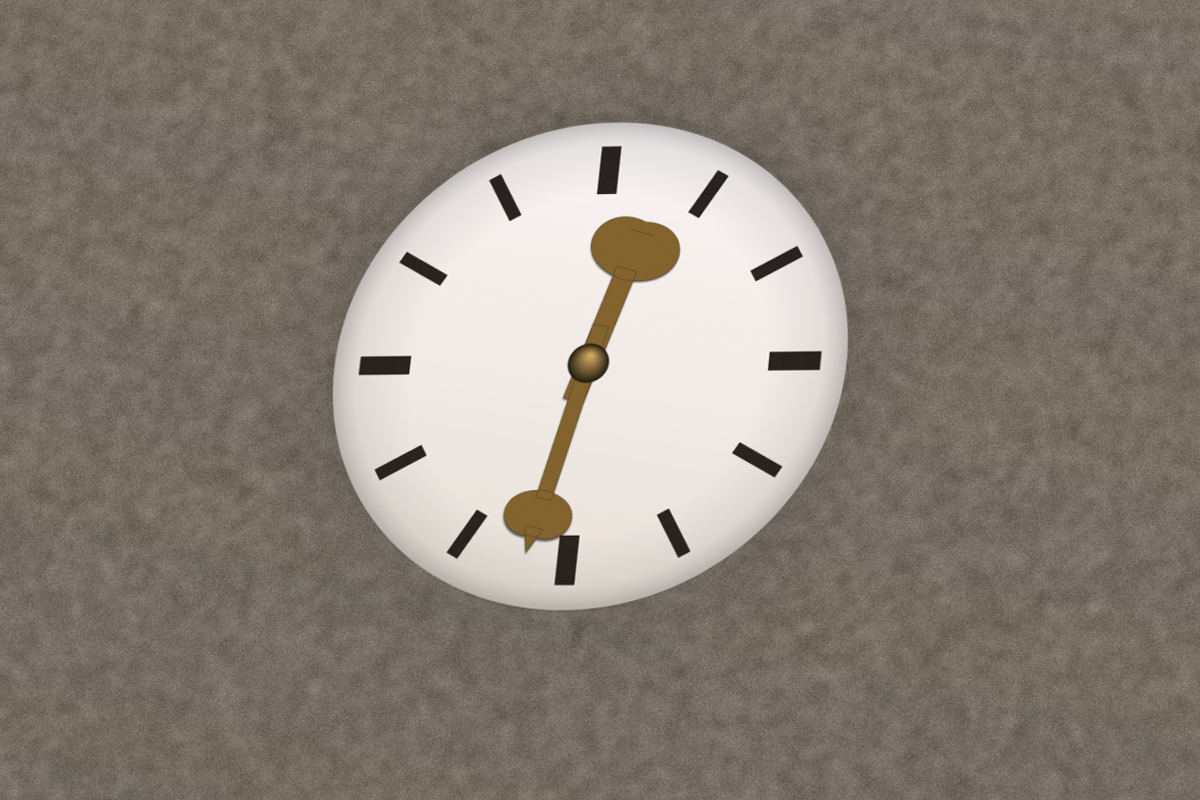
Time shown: **12:32**
